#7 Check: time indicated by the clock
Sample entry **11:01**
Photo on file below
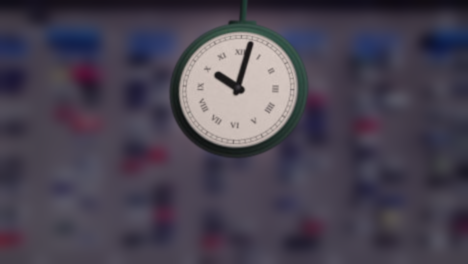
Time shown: **10:02**
